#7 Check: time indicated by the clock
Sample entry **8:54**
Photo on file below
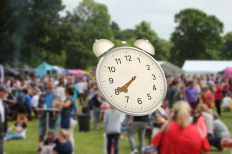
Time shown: **7:40**
